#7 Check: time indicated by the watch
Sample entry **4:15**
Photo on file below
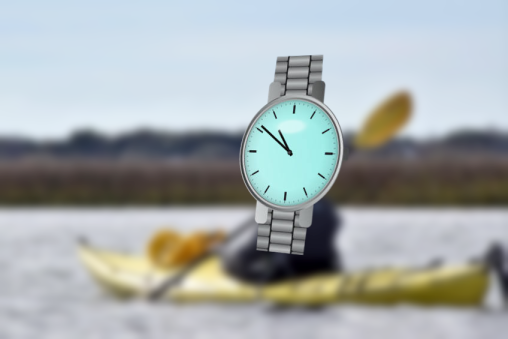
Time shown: **10:51**
